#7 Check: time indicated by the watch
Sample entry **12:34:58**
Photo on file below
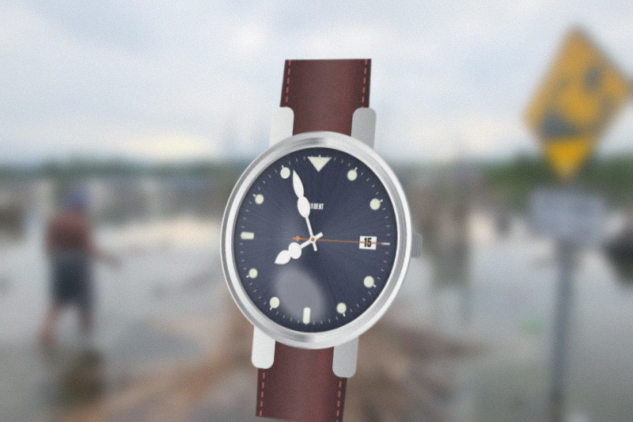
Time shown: **7:56:15**
